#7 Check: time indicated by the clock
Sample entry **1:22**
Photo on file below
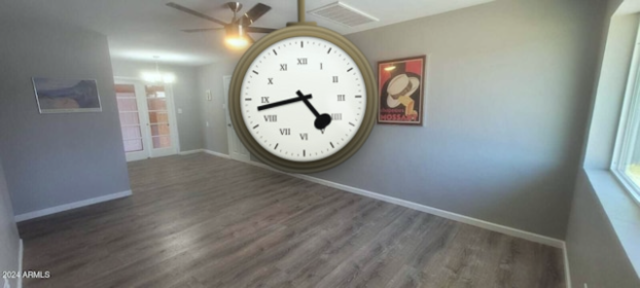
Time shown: **4:43**
